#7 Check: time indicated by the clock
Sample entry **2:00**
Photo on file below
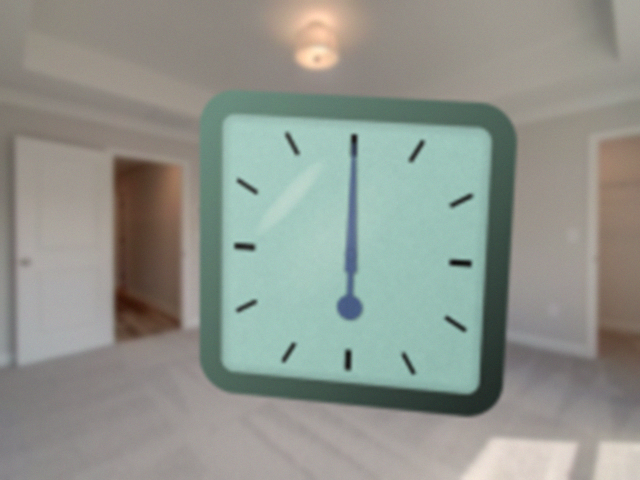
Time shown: **6:00**
